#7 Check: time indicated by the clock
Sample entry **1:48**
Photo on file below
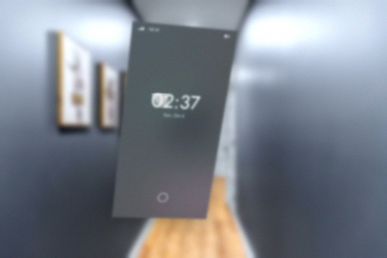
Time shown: **2:37**
